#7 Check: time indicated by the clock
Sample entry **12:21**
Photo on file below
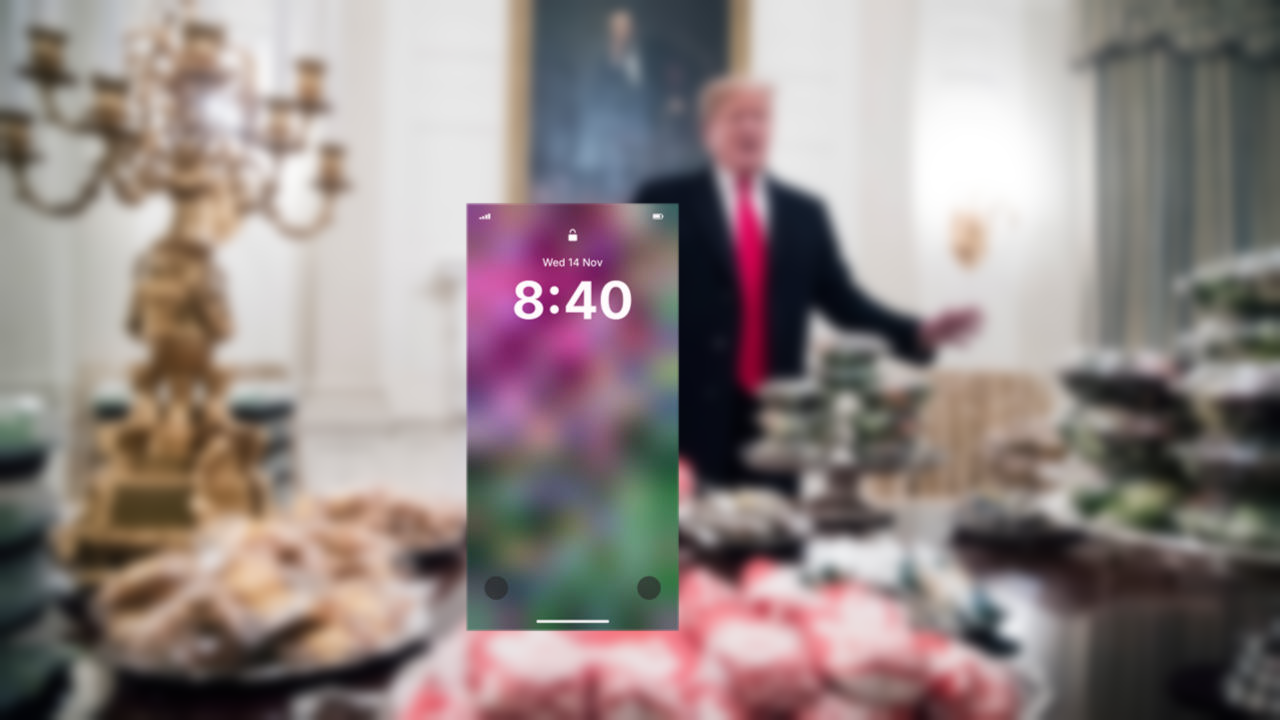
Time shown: **8:40**
